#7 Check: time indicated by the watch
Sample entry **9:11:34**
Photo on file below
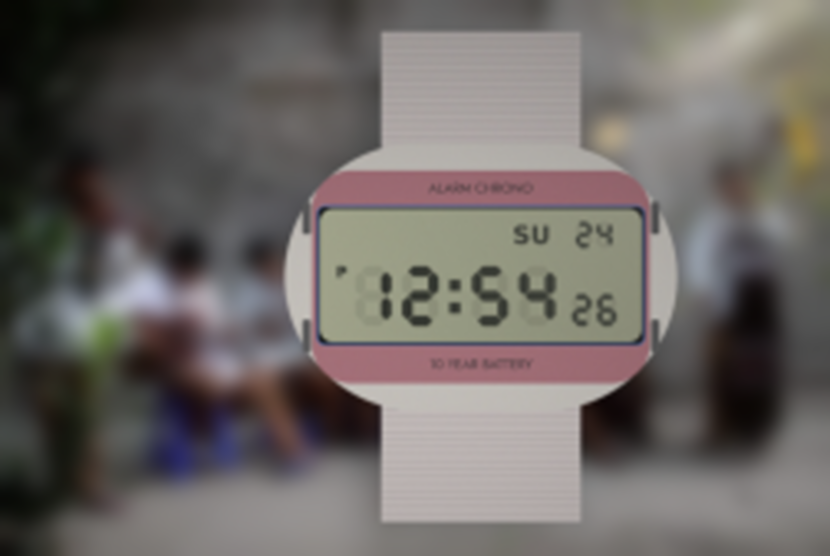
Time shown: **12:54:26**
